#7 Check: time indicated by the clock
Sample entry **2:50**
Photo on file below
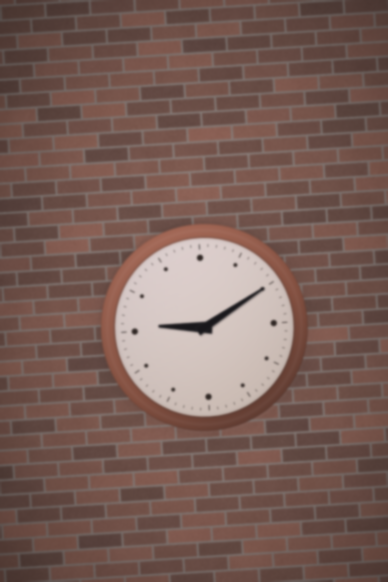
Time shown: **9:10**
